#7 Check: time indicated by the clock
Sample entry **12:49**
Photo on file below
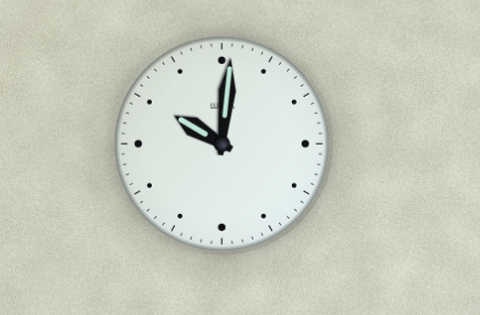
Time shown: **10:01**
